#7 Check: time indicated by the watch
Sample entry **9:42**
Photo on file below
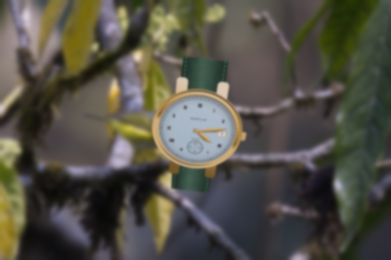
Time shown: **4:13**
